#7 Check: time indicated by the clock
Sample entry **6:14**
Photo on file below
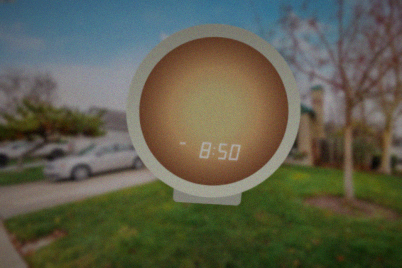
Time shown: **8:50**
